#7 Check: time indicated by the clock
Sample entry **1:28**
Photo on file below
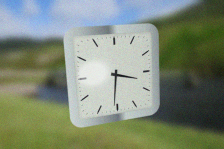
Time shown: **3:31**
